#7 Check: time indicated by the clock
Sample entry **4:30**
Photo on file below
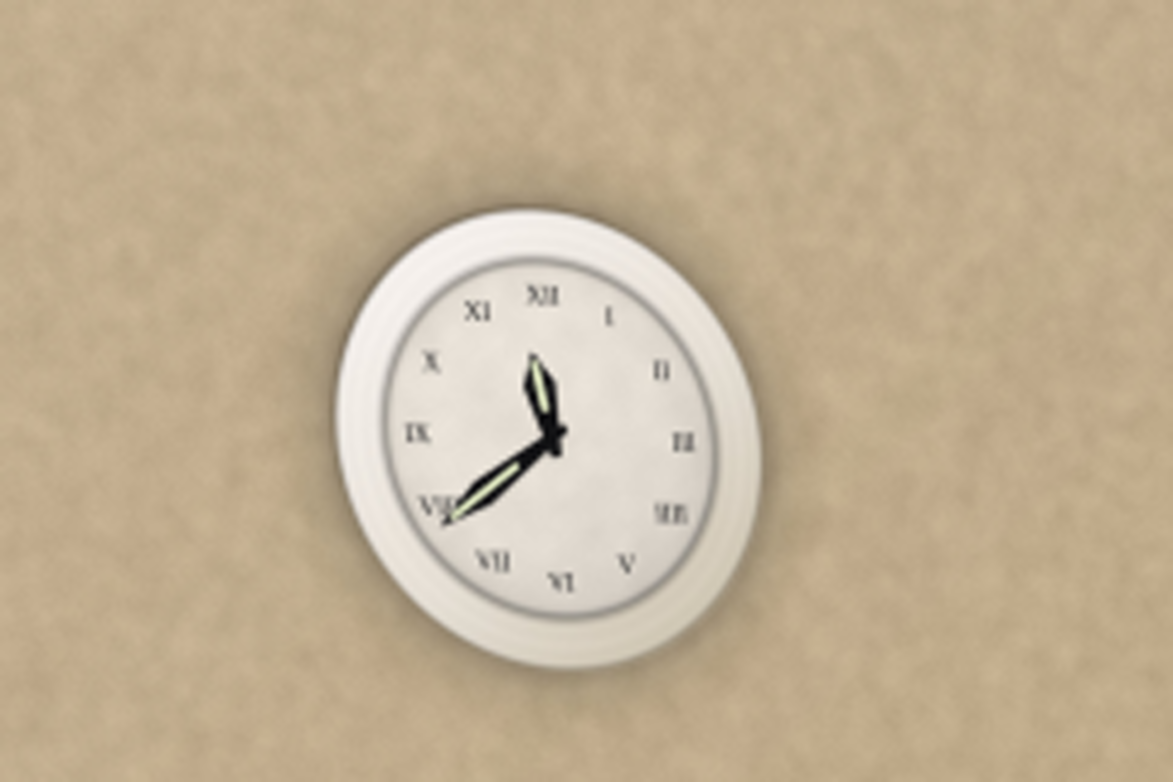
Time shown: **11:39**
